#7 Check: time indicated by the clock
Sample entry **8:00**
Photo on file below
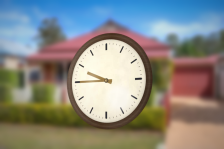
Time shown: **9:45**
